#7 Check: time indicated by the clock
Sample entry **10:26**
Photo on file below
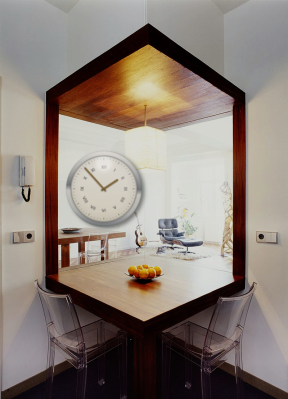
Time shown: **1:53**
